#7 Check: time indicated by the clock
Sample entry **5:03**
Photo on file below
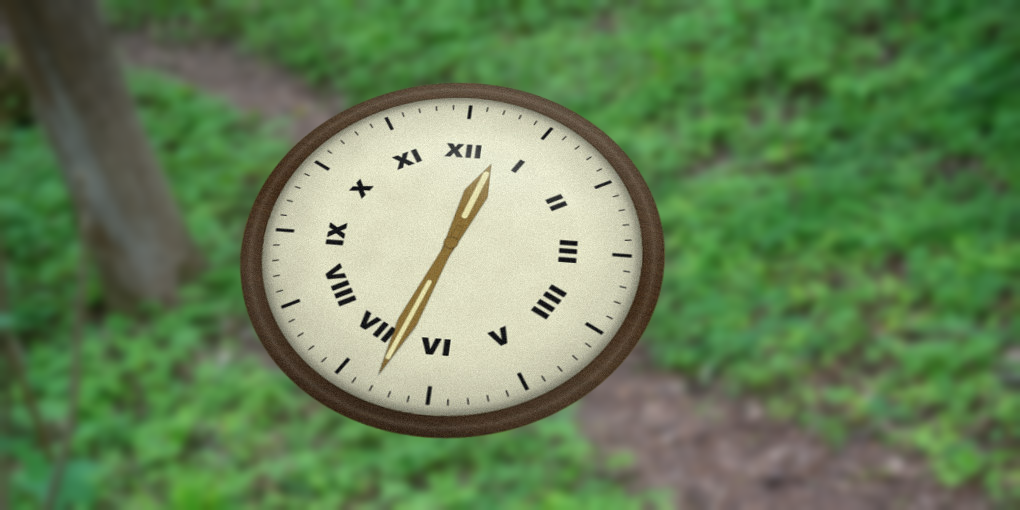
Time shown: **12:33**
